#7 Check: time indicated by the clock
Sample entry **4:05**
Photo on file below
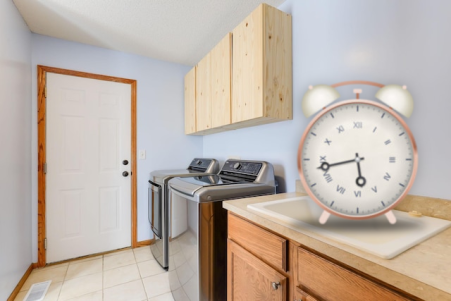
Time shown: **5:43**
